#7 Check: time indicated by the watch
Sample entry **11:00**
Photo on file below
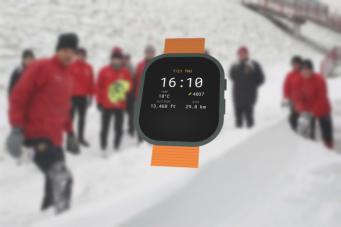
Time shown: **16:10**
